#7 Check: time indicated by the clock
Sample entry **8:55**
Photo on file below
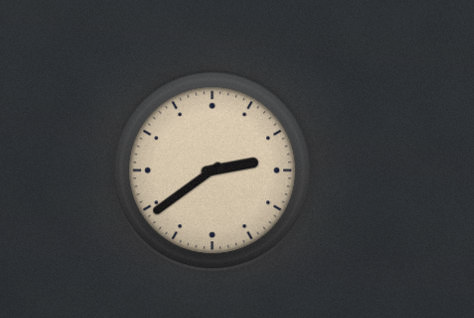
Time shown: **2:39**
